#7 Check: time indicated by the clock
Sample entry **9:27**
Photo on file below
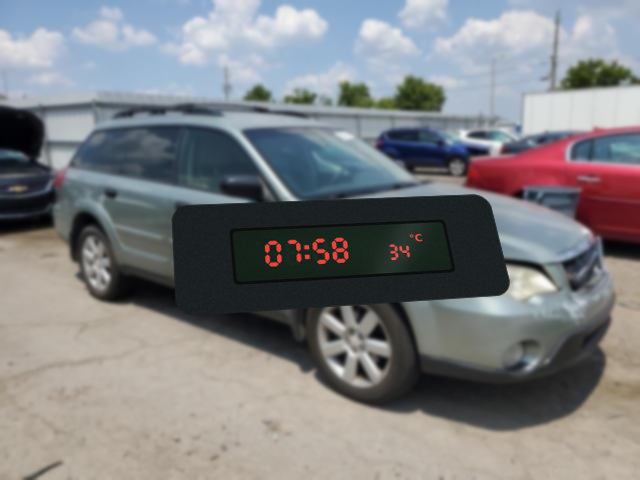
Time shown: **7:58**
